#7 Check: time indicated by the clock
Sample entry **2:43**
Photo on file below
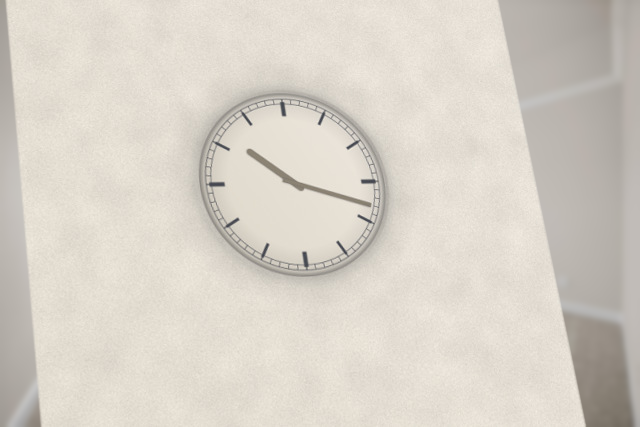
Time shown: **10:18**
